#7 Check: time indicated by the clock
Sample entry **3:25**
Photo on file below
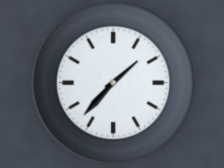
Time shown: **1:37**
